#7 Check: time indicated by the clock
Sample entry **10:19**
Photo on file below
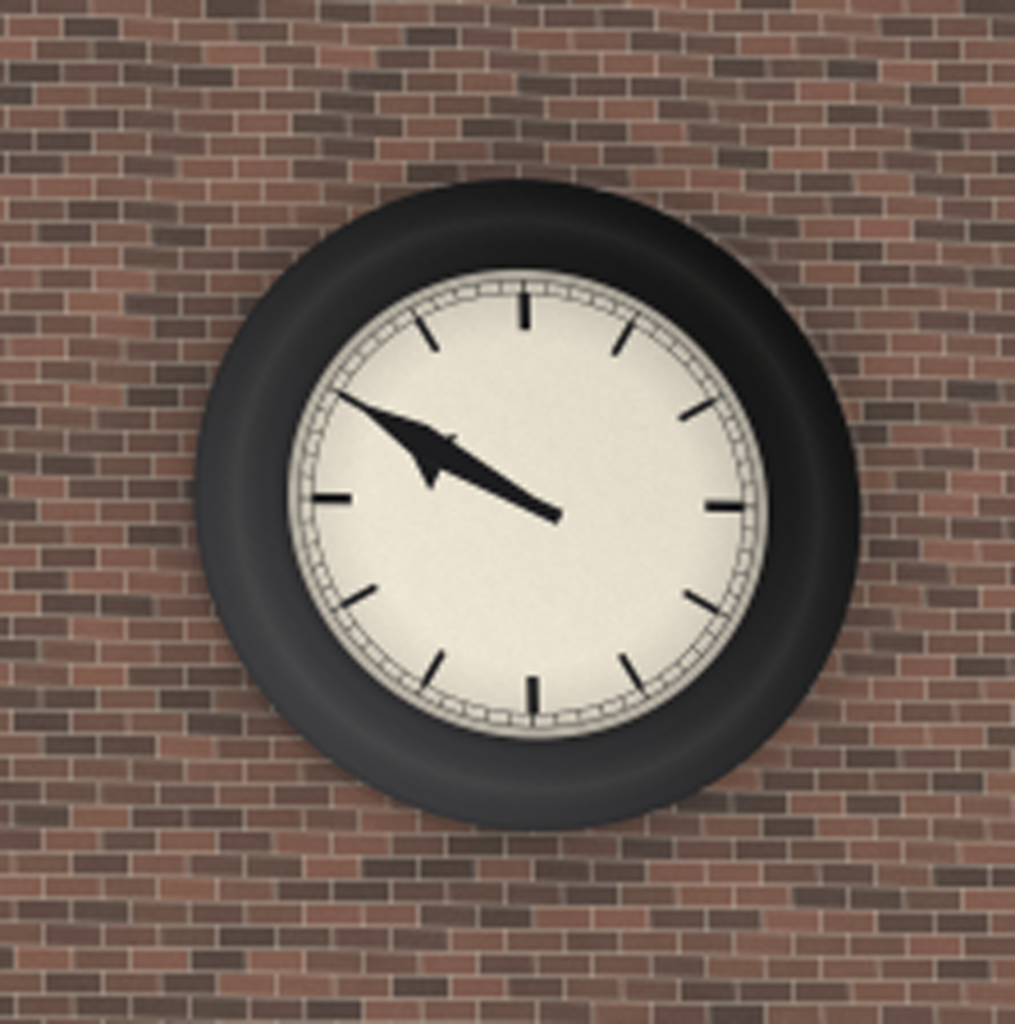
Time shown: **9:50**
